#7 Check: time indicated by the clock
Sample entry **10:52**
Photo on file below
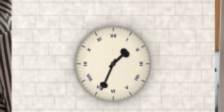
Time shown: **1:34**
